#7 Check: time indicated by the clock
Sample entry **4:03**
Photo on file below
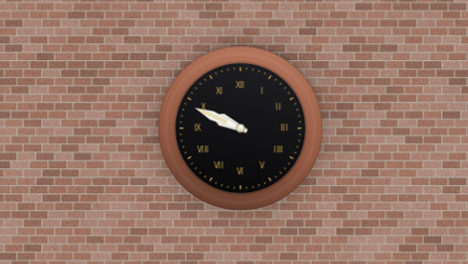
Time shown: **9:49**
